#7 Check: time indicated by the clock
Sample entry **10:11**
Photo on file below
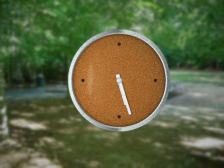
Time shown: **5:27**
